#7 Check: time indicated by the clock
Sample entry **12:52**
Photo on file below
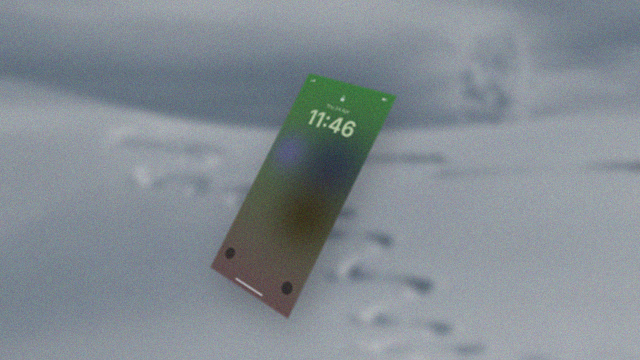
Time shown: **11:46**
